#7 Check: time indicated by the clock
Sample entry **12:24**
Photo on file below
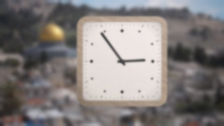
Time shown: **2:54**
